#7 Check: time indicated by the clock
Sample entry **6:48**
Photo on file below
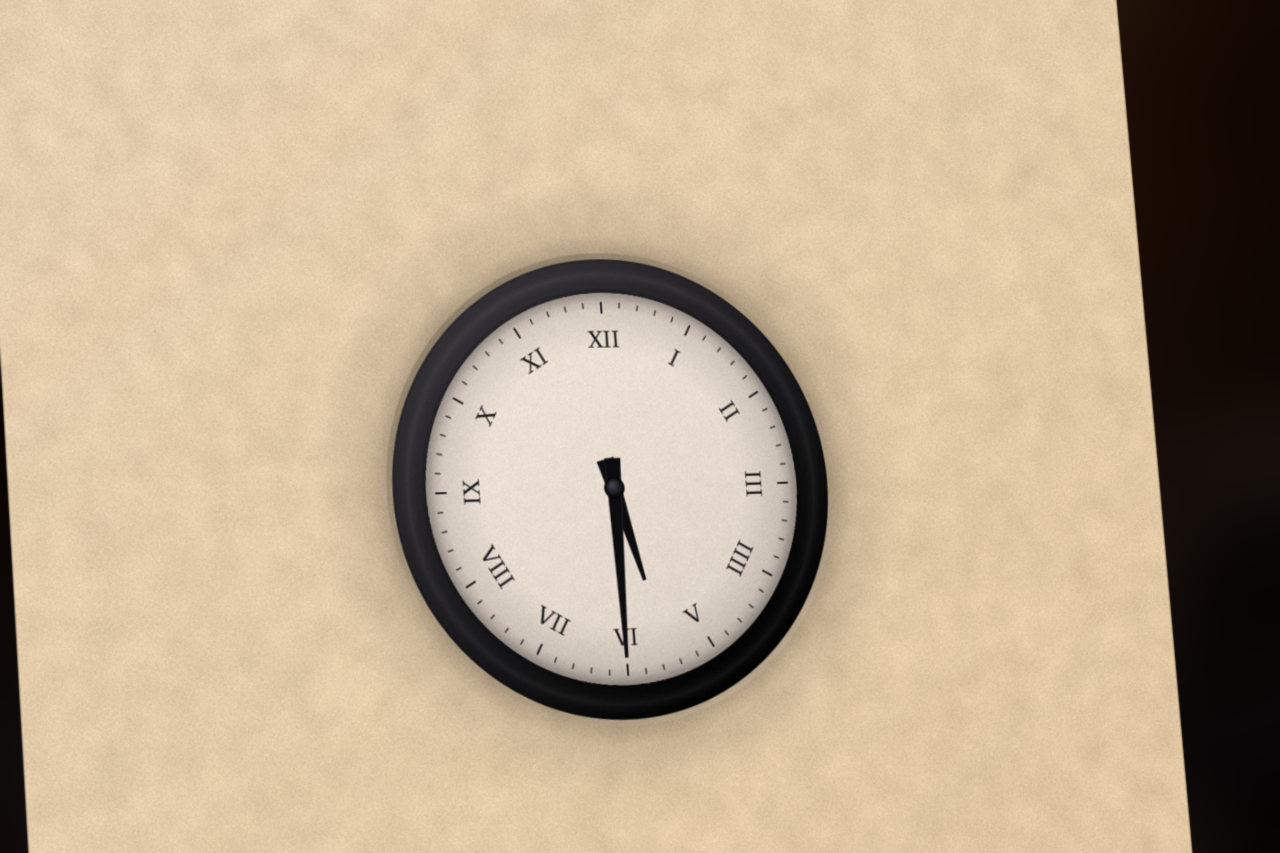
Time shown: **5:30**
